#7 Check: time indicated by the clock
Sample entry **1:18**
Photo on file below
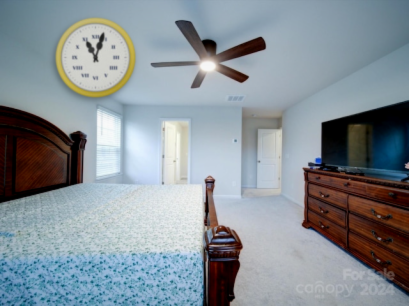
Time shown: **11:03**
